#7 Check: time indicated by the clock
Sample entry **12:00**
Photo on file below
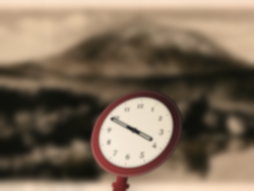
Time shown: **3:49**
